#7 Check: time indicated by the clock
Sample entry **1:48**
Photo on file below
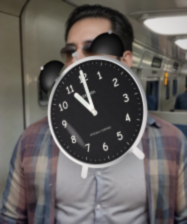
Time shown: **11:00**
